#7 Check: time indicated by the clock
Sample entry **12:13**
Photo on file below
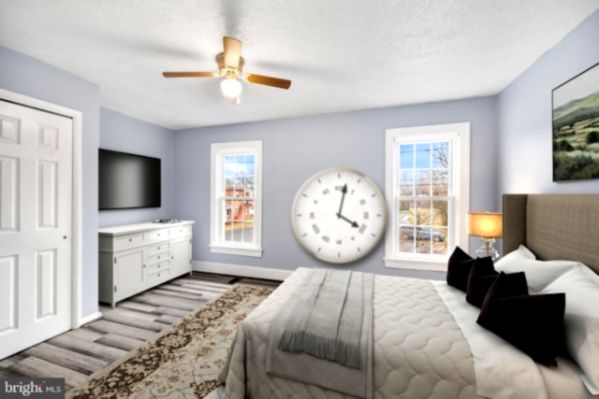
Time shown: **4:02**
